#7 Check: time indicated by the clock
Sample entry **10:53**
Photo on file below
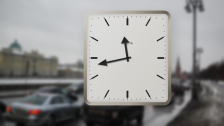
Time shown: **11:43**
